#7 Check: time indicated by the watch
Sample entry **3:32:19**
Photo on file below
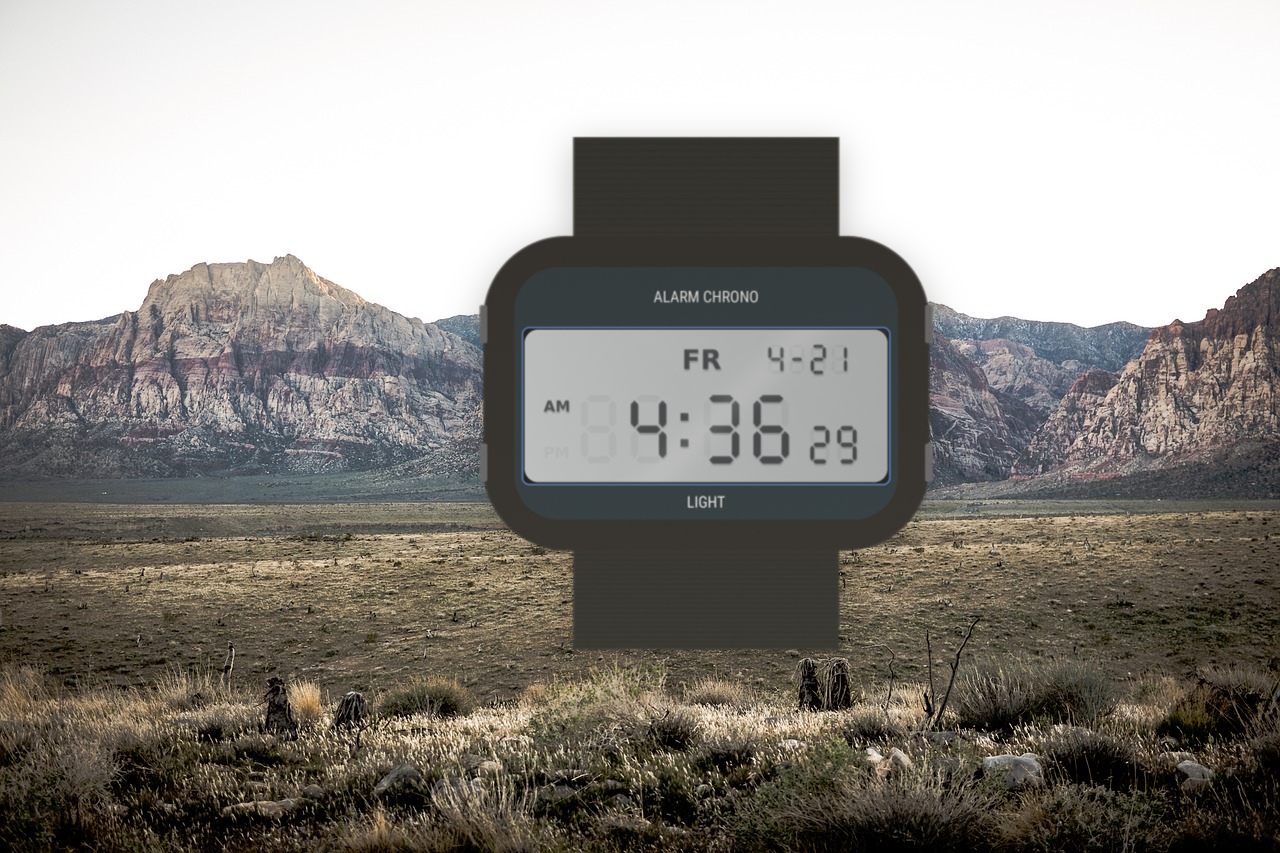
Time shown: **4:36:29**
